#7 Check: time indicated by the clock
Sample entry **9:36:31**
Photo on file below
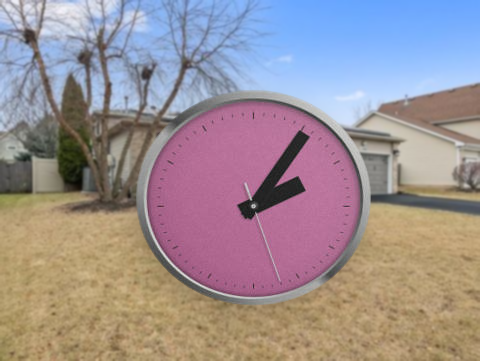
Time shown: **2:05:27**
